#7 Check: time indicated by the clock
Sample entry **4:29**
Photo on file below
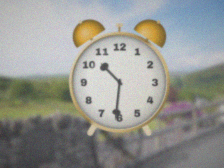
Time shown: **10:31**
